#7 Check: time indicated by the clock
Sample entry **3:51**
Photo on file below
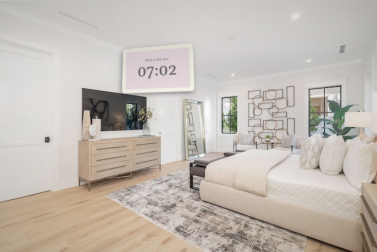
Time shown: **7:02**
